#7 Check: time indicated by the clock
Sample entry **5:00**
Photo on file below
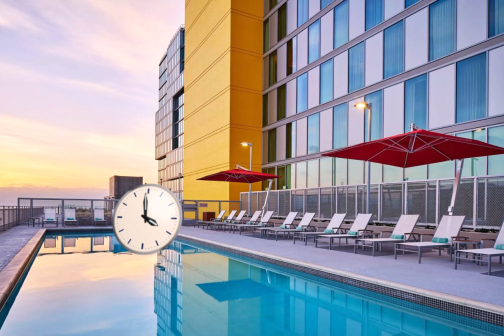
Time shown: **3:59**
